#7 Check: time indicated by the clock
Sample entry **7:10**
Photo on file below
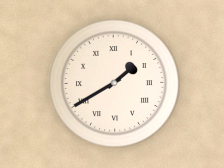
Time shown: **1:40**
